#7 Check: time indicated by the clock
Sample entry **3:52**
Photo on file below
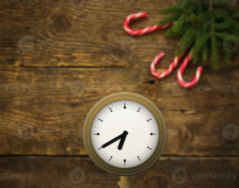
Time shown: **6:40**
